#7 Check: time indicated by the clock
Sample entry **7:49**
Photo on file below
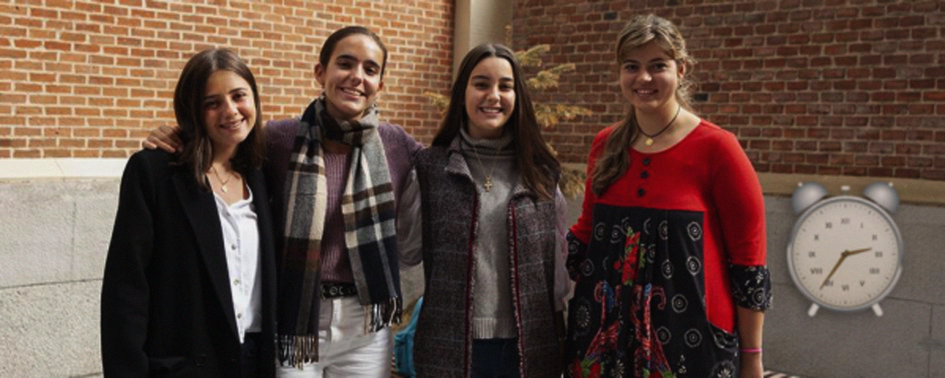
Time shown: **2:36**
